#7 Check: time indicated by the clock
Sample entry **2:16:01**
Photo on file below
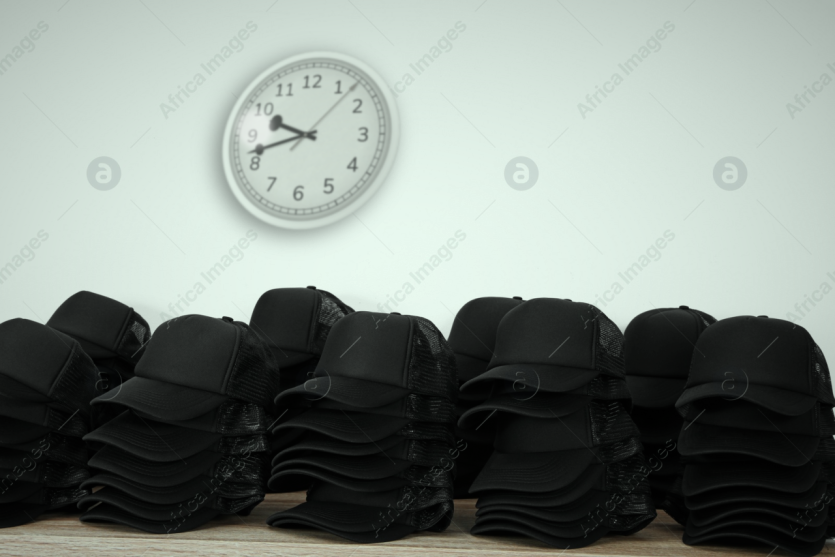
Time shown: **9:42:07**
